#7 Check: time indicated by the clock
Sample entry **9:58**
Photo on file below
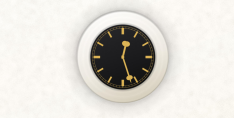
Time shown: **12:27**
